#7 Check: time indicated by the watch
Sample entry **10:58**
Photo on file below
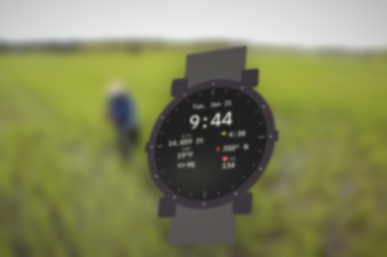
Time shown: **9:44**
